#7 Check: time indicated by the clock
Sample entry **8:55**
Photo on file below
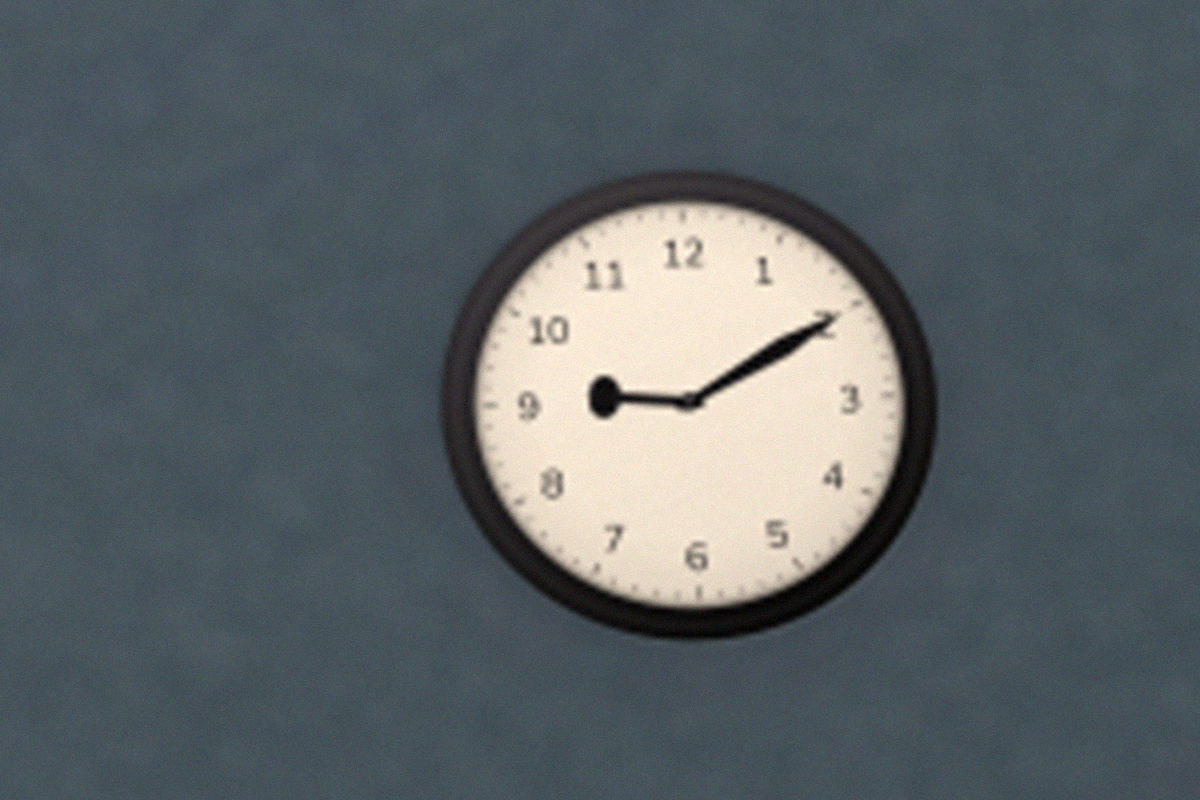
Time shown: **9:10**
